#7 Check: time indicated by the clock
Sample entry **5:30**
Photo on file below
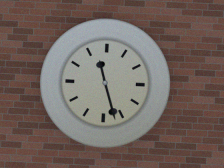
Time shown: **11:27**
